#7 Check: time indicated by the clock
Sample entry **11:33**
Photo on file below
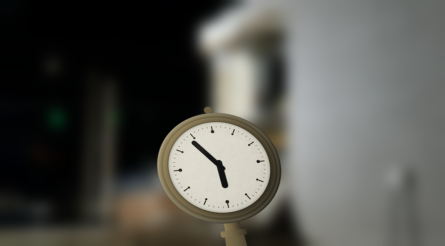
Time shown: **5:54**
